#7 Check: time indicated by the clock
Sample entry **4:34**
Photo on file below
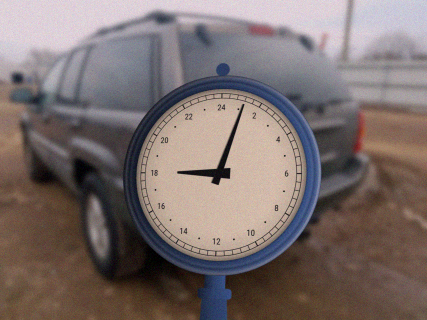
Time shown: **18:03**
